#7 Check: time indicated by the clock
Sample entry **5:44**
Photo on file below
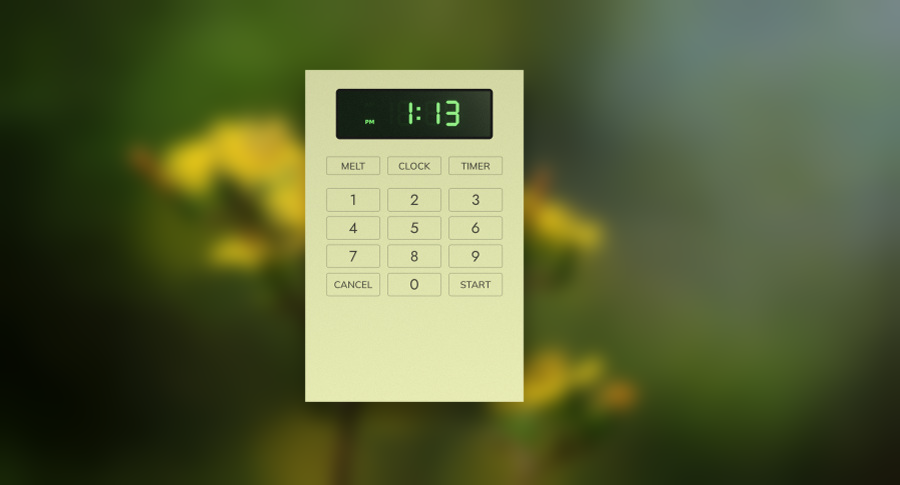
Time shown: **1:13**
